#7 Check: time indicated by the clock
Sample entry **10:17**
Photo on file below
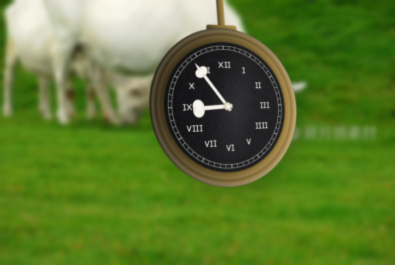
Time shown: **8:54**
